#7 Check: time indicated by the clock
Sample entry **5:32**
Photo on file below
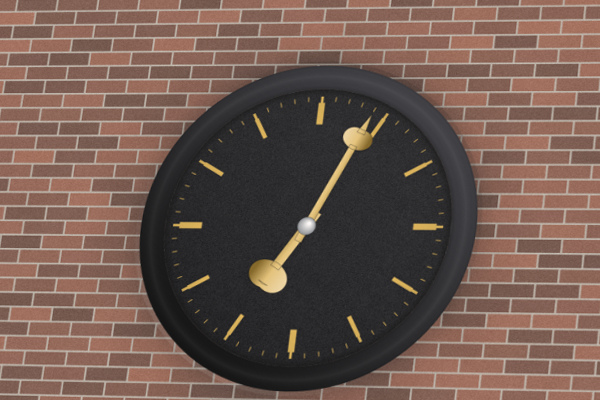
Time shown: **7:04**
